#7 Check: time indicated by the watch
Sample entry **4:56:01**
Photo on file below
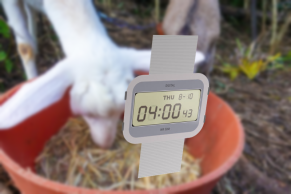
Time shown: **4:00:43**
